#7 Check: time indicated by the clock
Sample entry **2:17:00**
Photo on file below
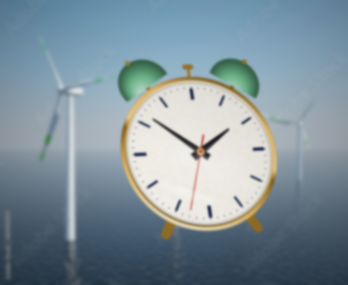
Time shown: **1:51:33**
